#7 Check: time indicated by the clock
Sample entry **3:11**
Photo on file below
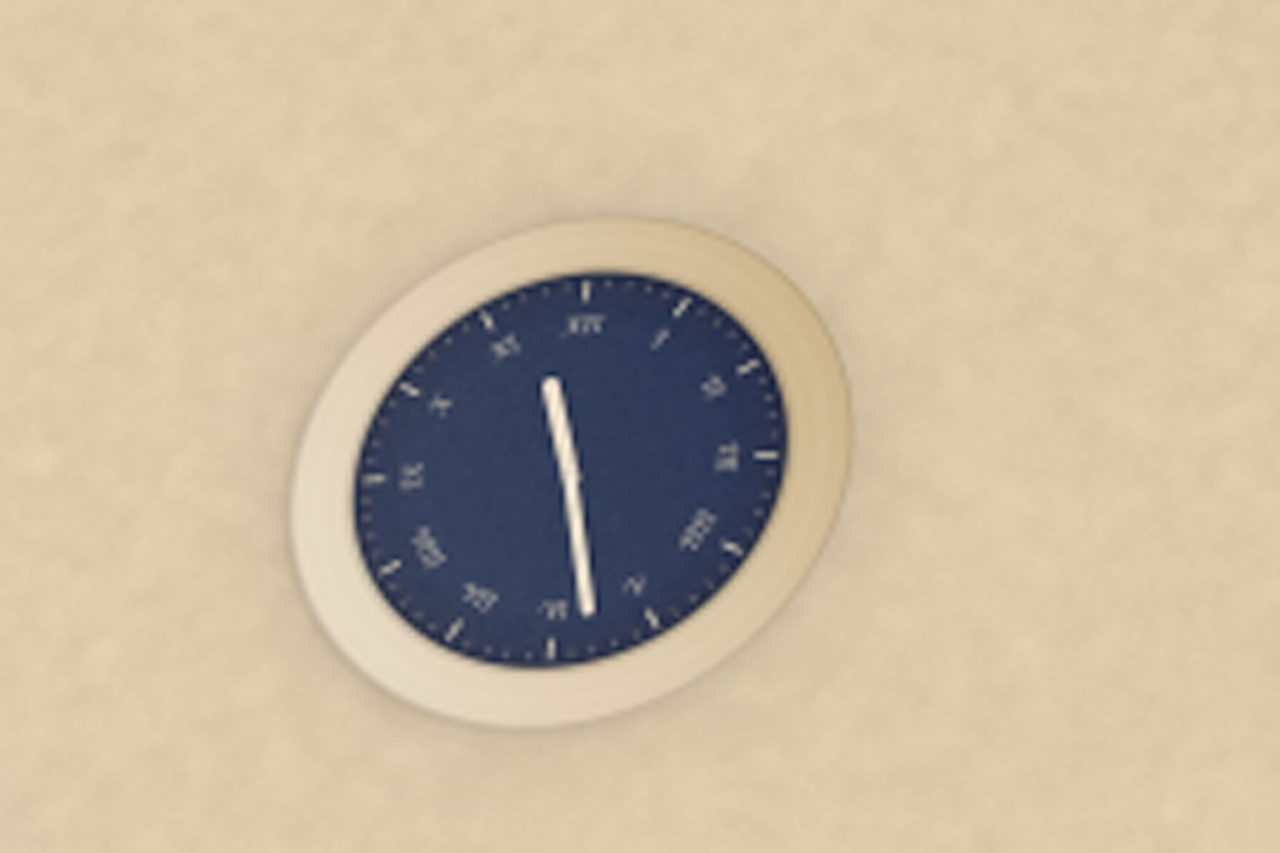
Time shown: **11:28**
